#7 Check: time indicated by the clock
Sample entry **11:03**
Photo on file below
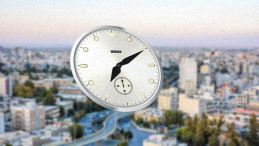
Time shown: **7:10**
